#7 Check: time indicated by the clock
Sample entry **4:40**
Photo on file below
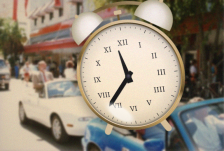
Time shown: **11:37**
